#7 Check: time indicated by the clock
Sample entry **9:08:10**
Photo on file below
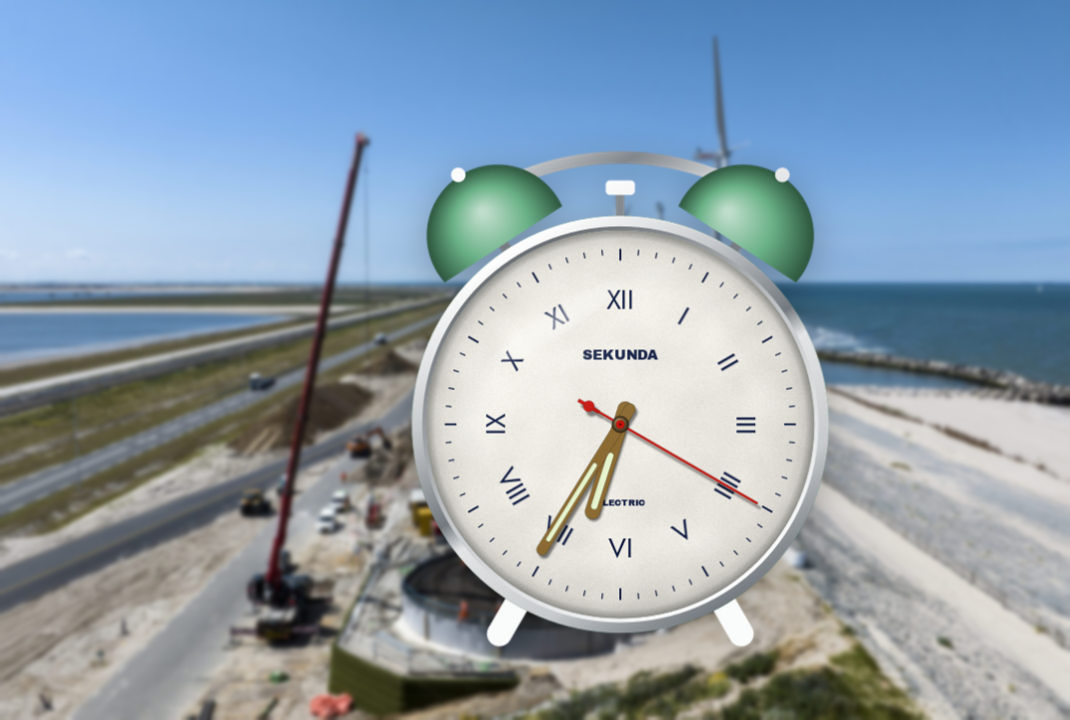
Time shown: **6:35:20**
